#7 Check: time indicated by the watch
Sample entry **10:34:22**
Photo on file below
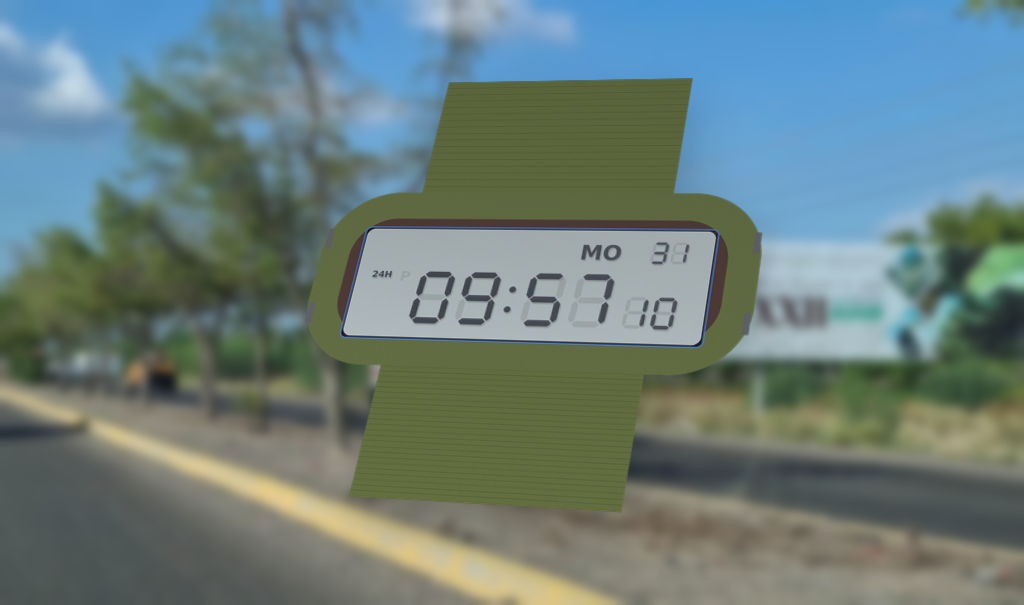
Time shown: **9:57:10**
